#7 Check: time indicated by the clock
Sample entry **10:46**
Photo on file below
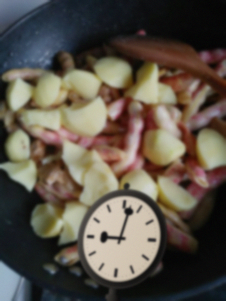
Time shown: **9:02**
